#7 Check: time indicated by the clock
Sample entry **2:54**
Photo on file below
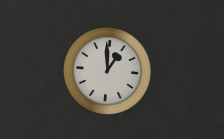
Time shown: **12:59**
